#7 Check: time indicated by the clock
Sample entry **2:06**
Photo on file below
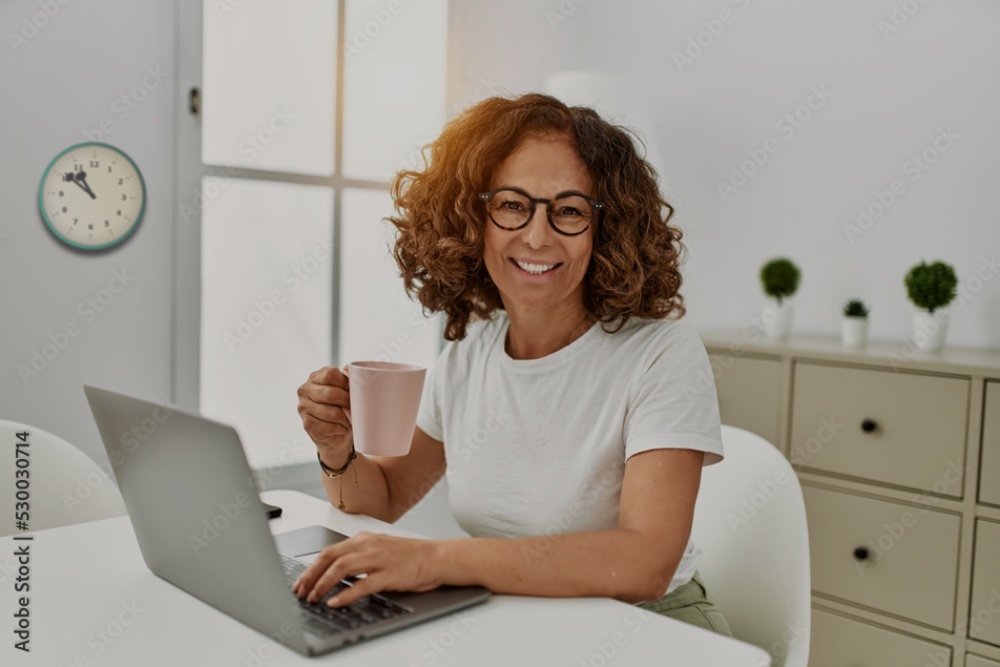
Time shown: **10:51**
